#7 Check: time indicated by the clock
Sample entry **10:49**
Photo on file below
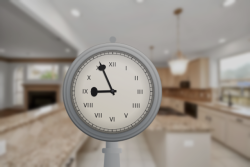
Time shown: **8:56**
